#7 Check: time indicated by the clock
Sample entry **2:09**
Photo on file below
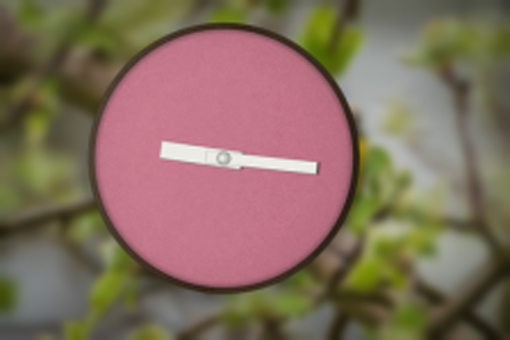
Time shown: **9:16**
